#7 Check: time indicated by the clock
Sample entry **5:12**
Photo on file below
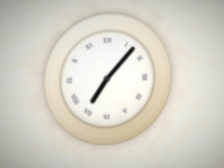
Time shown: **7:07**
